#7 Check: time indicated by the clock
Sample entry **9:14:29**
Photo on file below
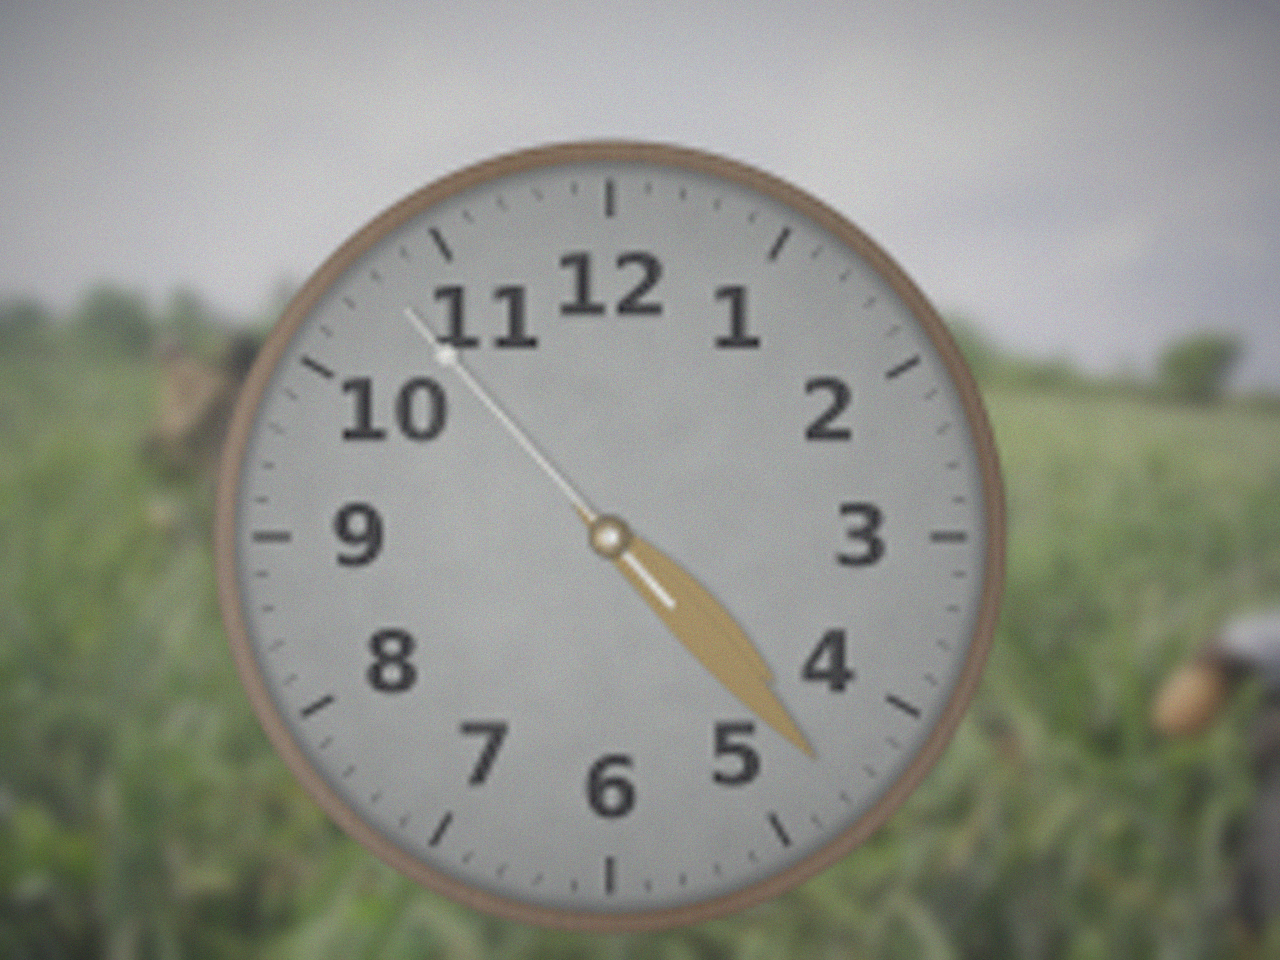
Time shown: **4:22:53**
